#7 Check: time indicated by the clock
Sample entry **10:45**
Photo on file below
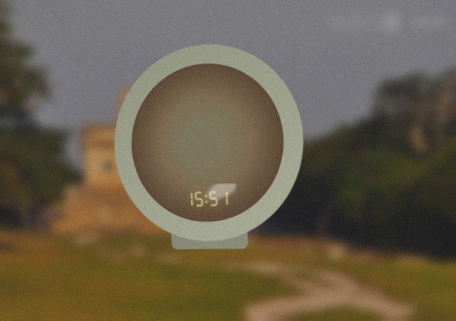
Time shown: **15:51**
